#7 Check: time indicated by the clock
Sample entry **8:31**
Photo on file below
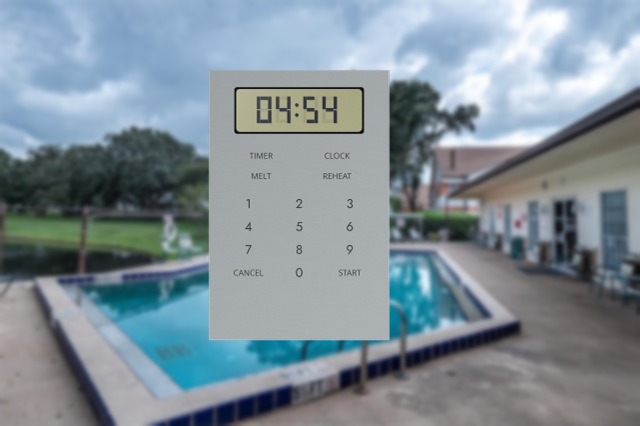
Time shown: **4:54**
